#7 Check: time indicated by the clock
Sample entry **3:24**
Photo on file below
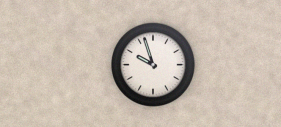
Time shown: **9:57**
